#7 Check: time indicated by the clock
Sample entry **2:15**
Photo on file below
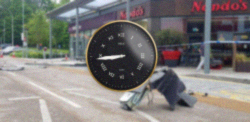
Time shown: **8:44**
